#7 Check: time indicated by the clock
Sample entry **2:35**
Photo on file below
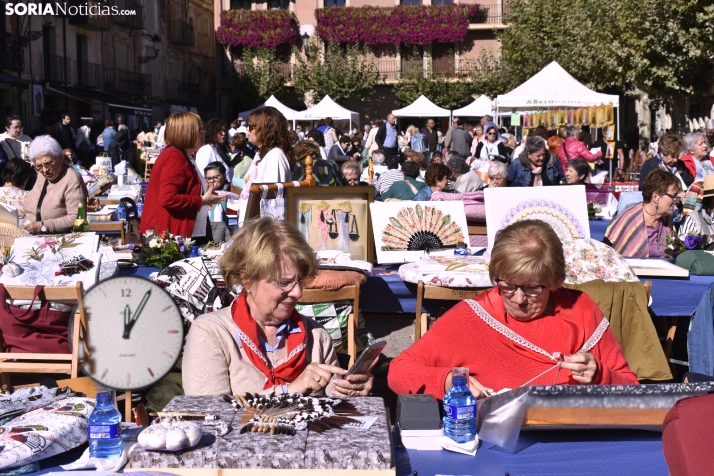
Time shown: **12:05**
